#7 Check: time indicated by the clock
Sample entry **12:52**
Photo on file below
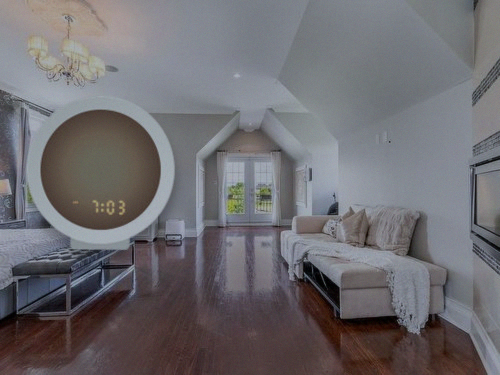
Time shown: **7:03**
